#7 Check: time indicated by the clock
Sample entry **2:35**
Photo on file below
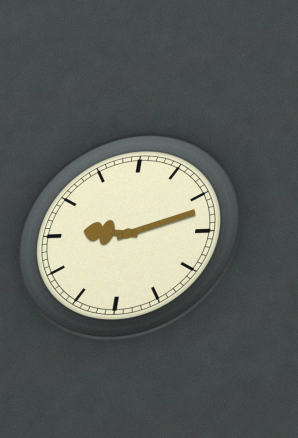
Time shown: **9:12**
